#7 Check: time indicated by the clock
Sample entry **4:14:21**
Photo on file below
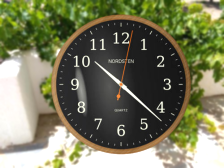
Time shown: **10:22:02**
